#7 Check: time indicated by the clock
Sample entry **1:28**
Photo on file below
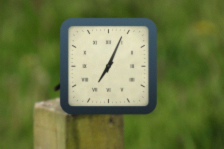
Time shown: **7:04**
